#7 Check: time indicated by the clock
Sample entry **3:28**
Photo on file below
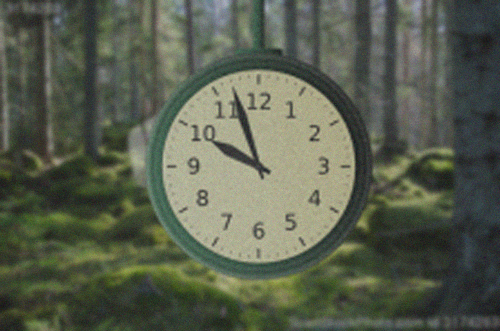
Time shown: **9:57**
